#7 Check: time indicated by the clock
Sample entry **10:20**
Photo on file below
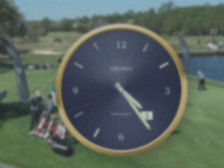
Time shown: **4:24**
